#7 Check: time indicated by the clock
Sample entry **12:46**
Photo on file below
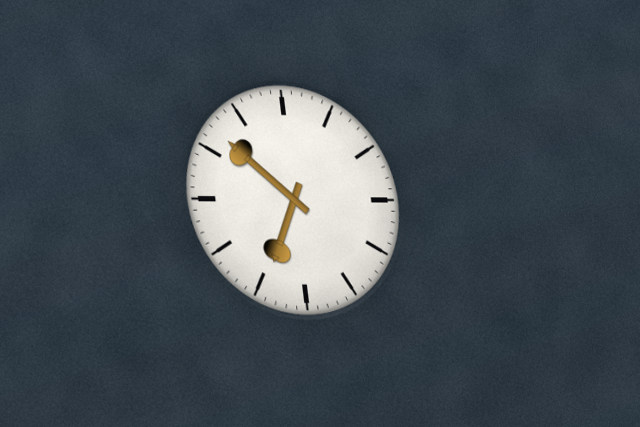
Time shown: **6:52**
